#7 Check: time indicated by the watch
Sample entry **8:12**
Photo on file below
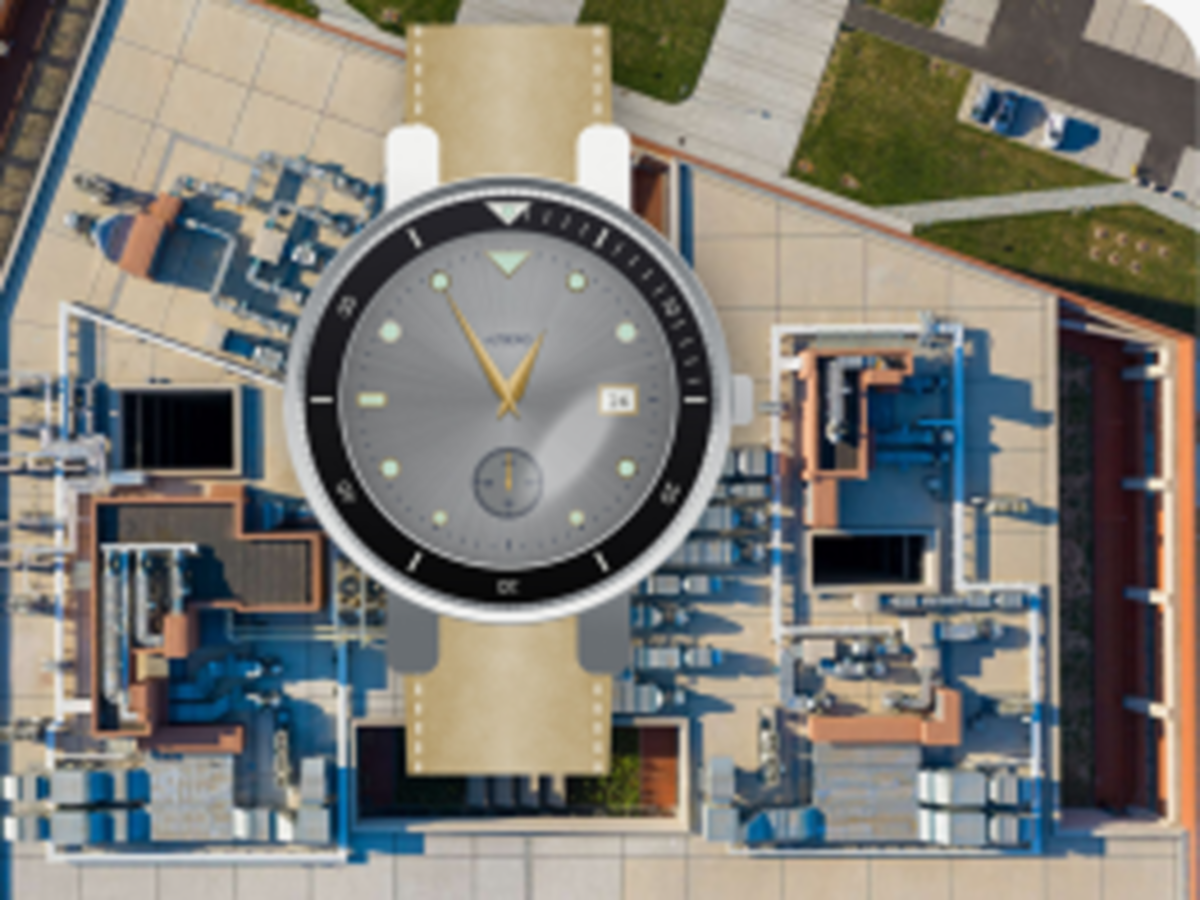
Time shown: **12:55**
